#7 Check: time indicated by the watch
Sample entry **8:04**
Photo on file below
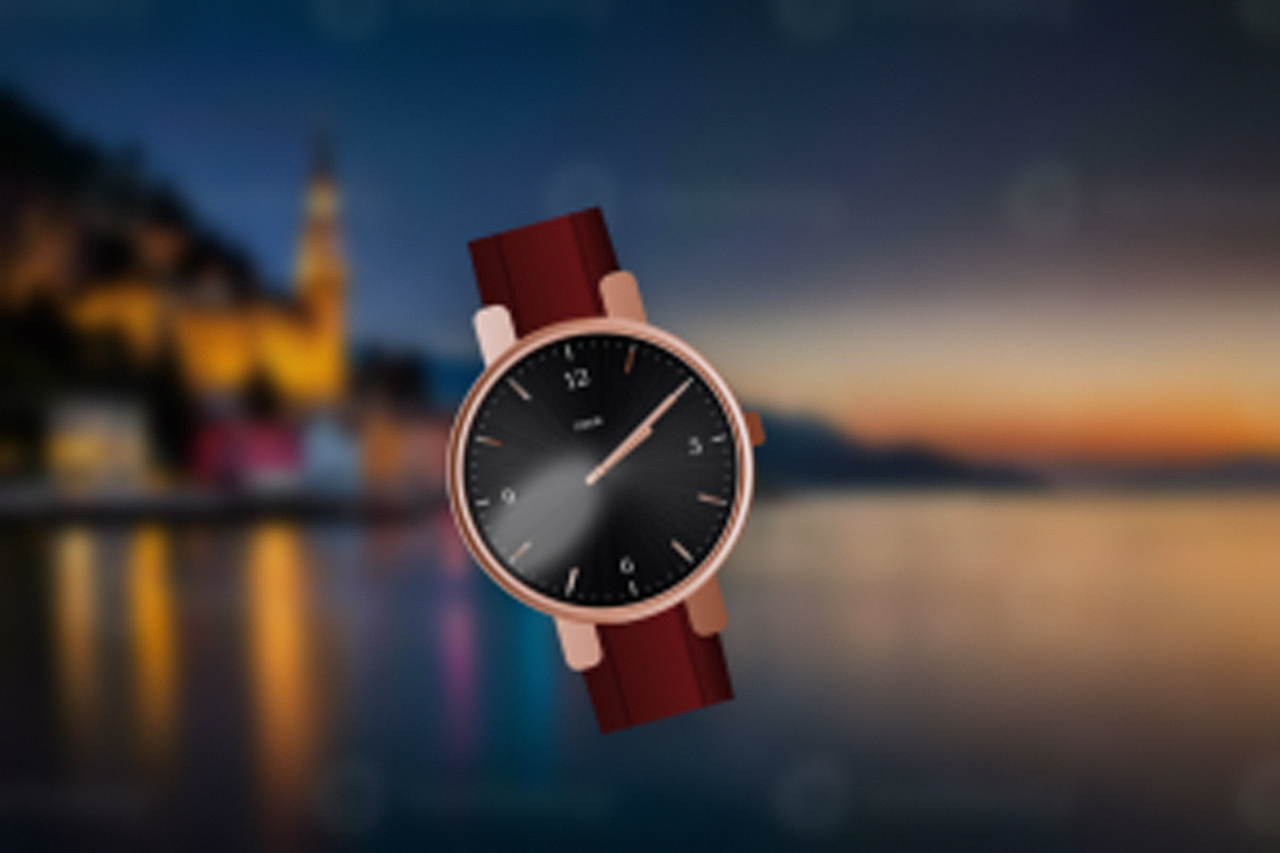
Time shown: **2:10**
